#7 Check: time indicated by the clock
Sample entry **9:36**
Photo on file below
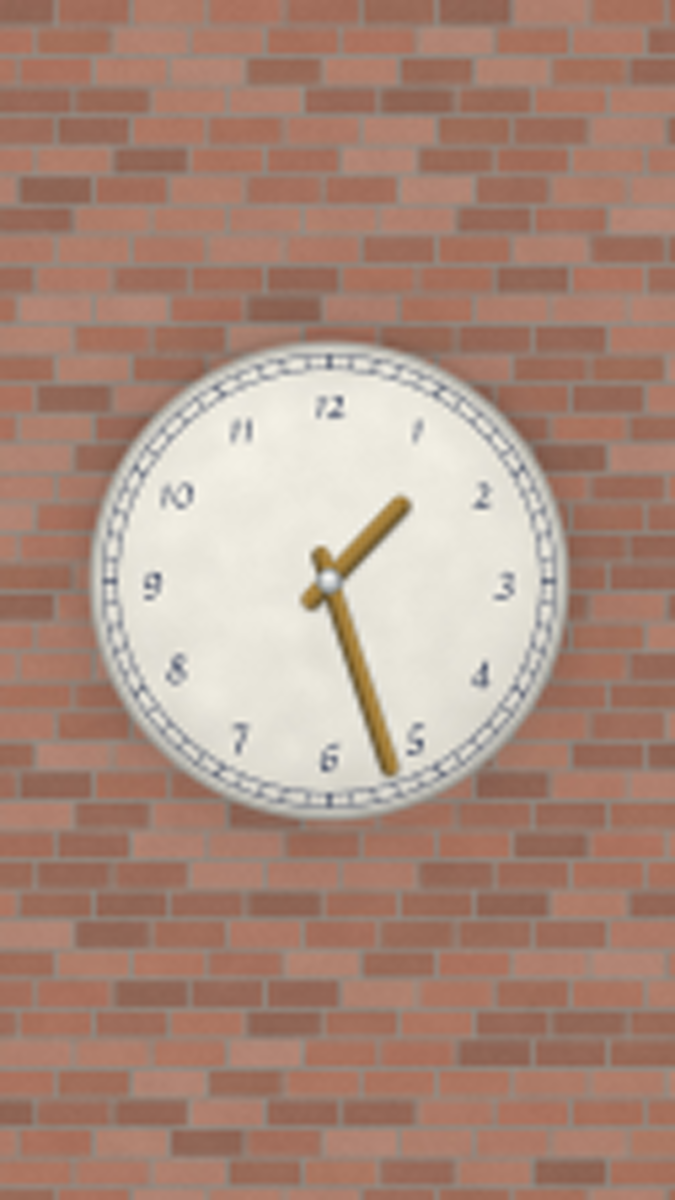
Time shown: **1:27**
